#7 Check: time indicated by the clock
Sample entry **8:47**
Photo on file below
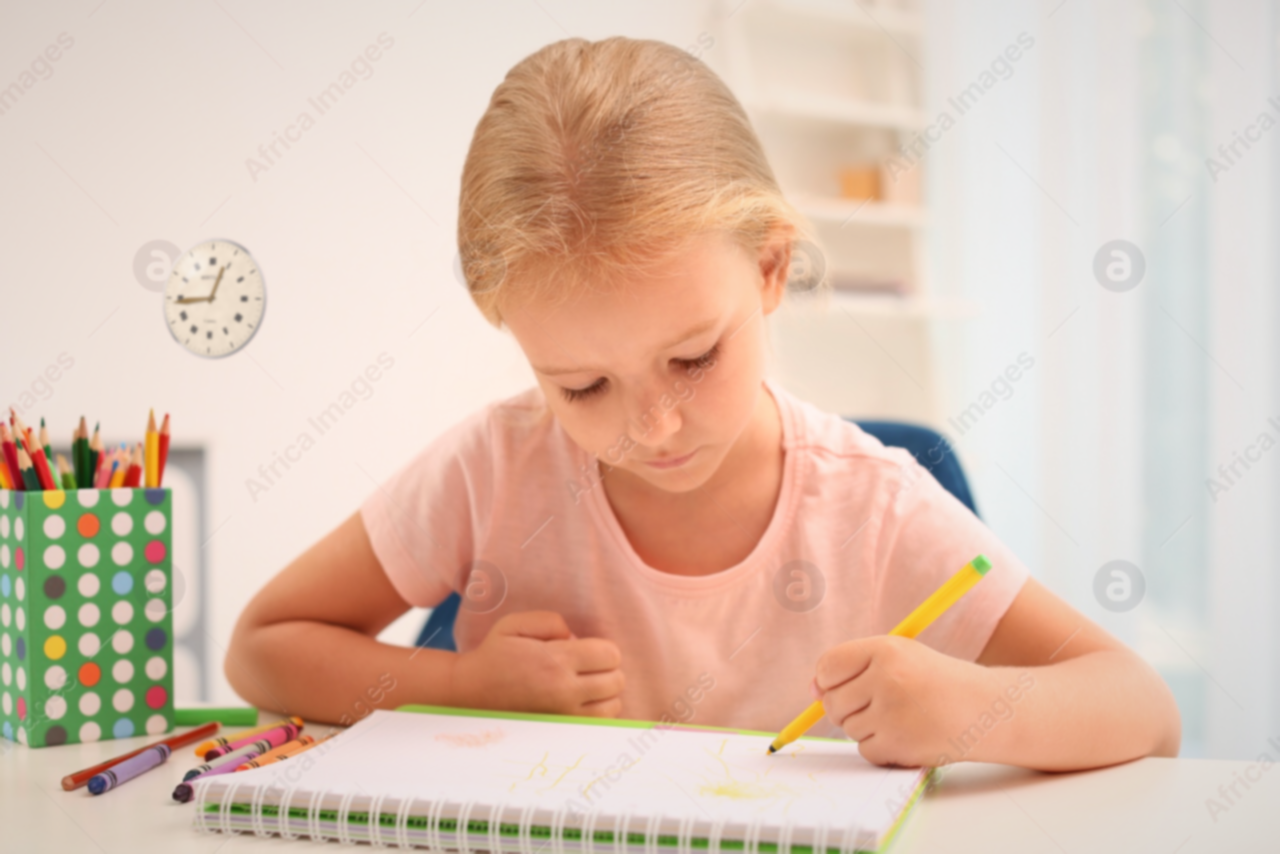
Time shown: **12:44**
